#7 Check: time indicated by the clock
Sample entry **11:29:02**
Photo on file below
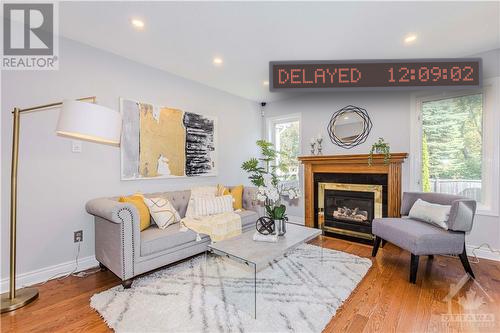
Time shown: **12:09:02**
